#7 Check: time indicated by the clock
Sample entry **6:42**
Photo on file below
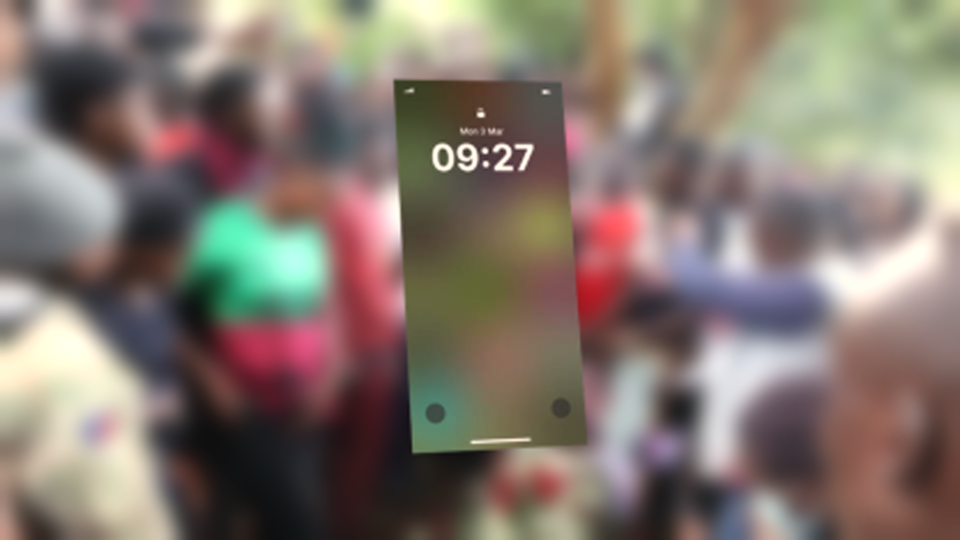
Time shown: **9:27**
